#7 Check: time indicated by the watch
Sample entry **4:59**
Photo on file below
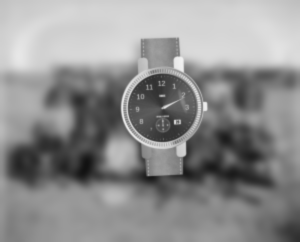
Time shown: **2:11**
